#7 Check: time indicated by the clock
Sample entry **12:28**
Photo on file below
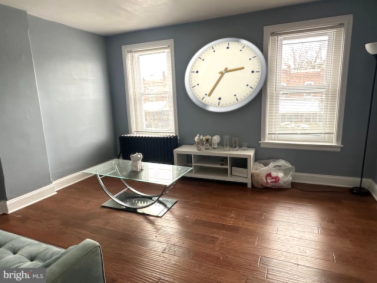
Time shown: **2:34**
